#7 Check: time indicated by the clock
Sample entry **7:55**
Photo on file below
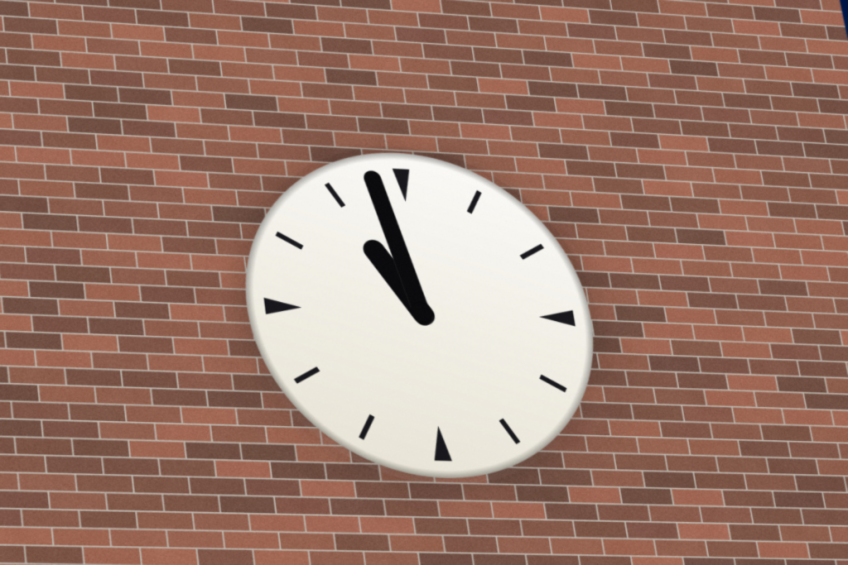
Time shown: **10:58**
